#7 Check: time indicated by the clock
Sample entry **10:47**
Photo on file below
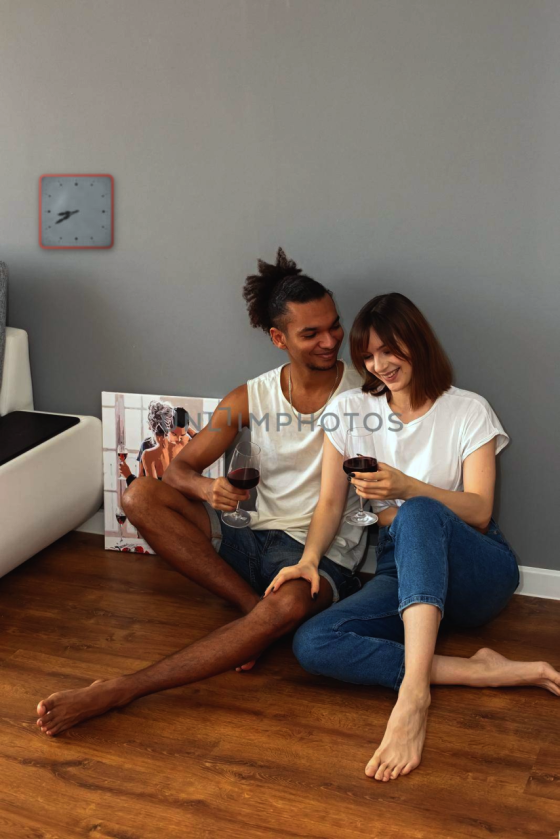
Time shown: **8:40**
